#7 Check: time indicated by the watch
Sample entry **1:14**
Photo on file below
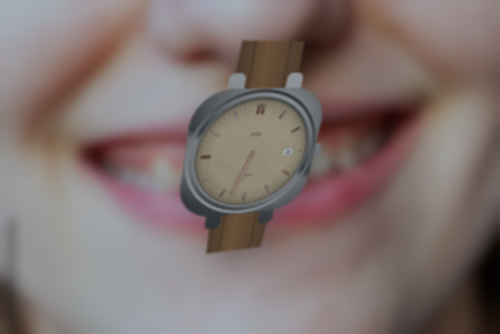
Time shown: **6:33**
